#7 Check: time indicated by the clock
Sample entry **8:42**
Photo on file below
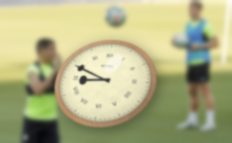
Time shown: **8:49**
